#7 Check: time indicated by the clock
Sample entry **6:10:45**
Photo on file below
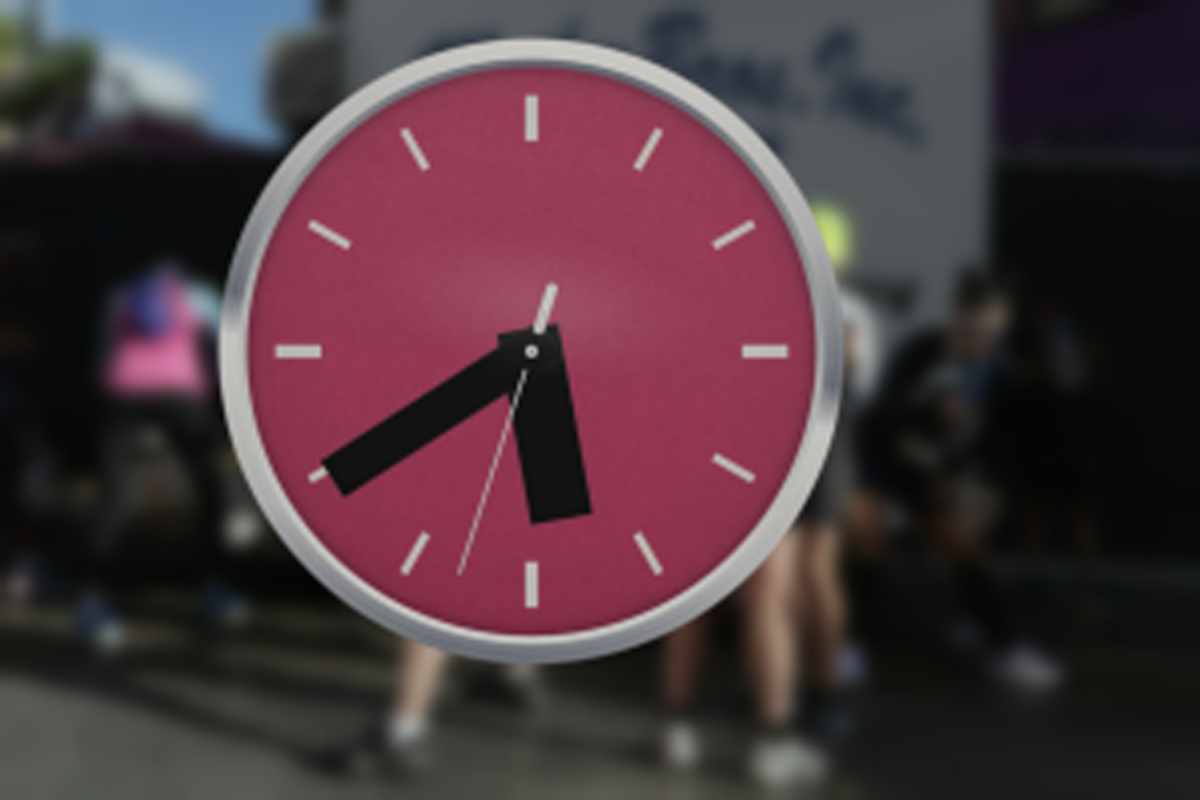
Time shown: **5:39:33**
